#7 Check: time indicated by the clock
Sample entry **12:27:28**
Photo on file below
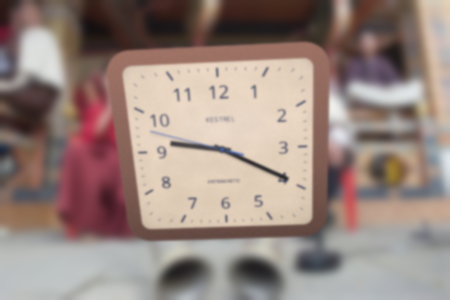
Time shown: **9:19:48**
